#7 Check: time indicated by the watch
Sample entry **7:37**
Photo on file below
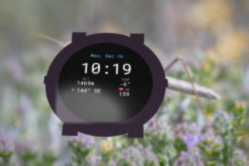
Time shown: **10:19**
